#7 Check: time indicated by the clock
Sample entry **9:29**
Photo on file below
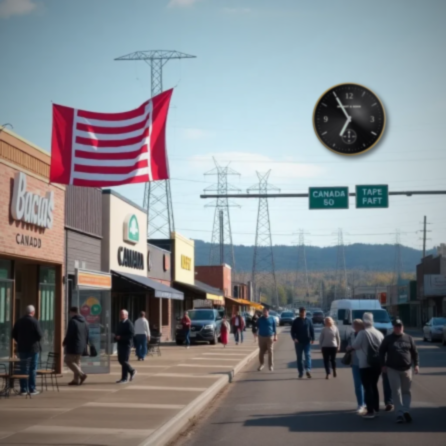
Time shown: **6:55**
